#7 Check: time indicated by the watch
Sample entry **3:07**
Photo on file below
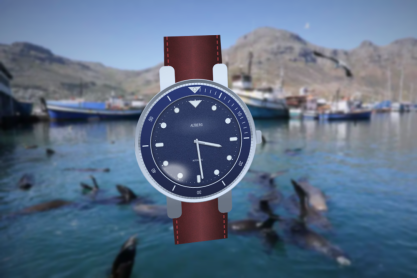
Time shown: **3:29**
